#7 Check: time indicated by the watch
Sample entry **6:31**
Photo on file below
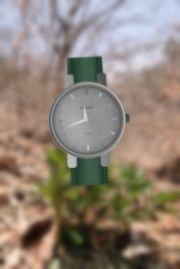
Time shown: **11:42**
